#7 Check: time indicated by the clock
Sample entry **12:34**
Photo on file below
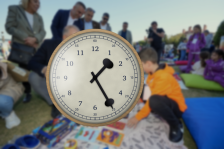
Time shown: **1:25**
